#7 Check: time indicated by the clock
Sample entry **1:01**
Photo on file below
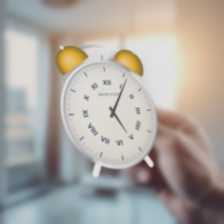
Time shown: **5:06**
